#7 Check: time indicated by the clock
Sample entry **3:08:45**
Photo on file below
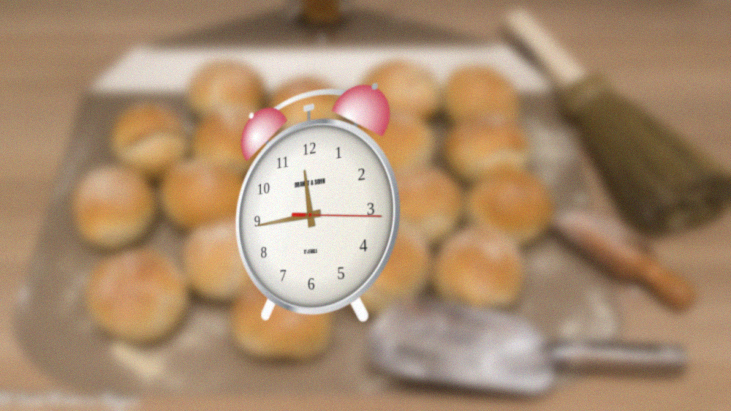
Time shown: **11:44:16**
